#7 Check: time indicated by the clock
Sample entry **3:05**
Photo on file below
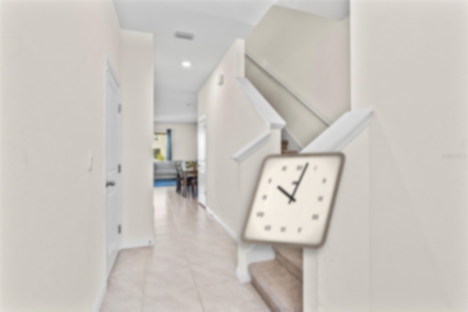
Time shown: **10:02**
